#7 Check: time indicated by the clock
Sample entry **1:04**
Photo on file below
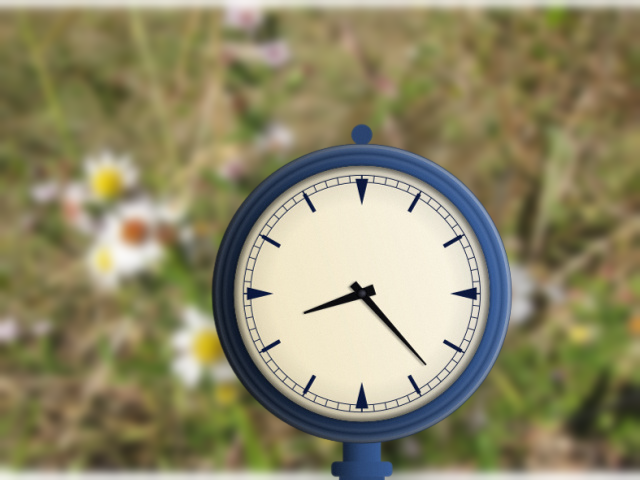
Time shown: **8:23**
